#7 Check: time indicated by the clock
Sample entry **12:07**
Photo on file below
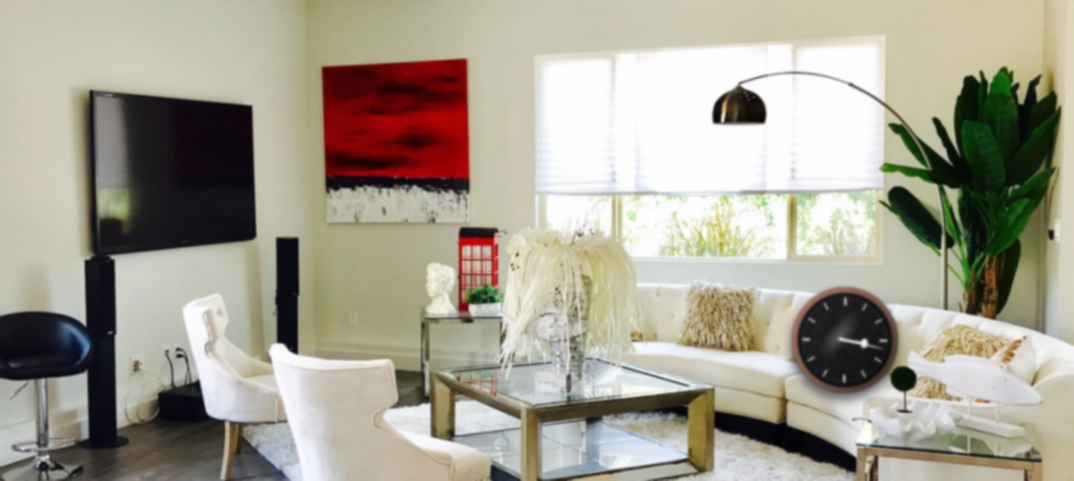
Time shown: **3:17**
